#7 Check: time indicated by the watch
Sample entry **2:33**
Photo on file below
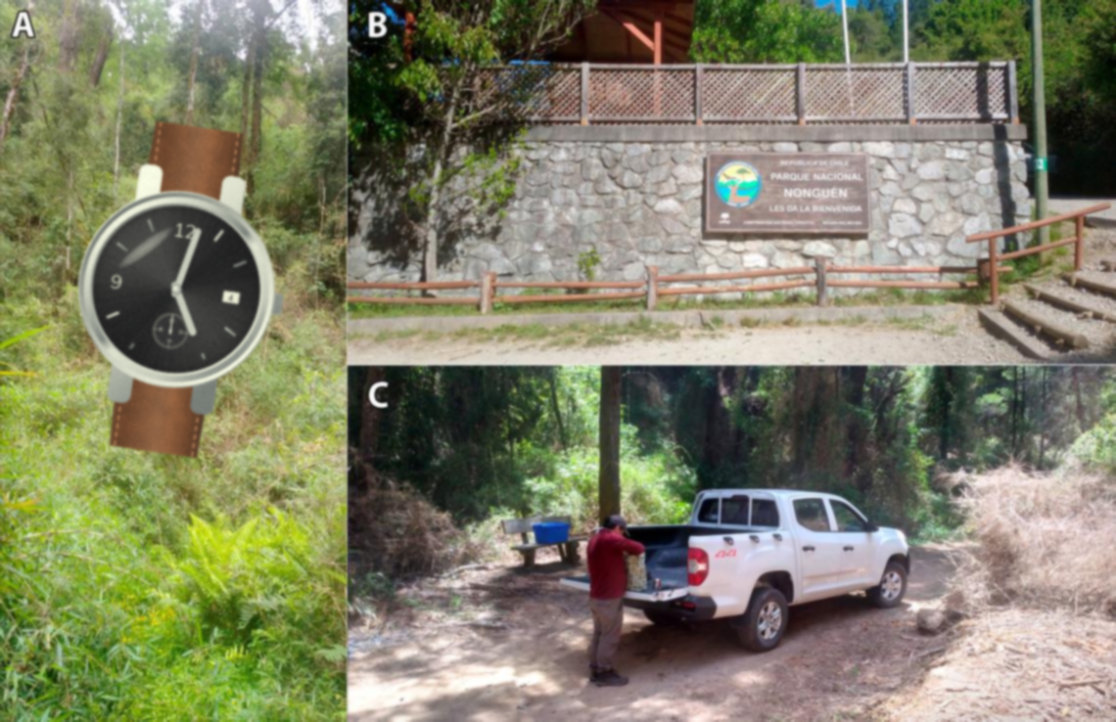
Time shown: **5:02**
